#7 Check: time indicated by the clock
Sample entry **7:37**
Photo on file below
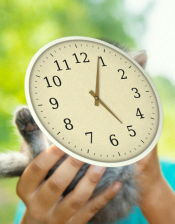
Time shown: **5:04**
